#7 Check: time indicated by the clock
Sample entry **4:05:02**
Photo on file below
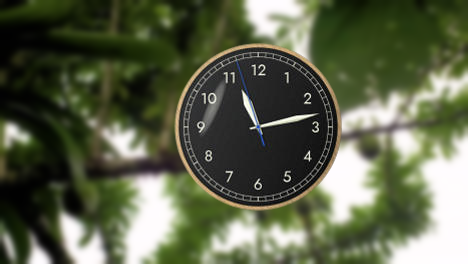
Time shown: **11:12:57**
